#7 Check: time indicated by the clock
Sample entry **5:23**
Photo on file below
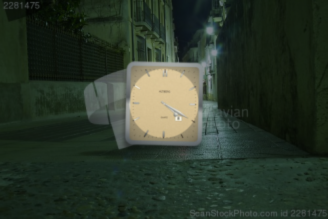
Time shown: **4:20**
